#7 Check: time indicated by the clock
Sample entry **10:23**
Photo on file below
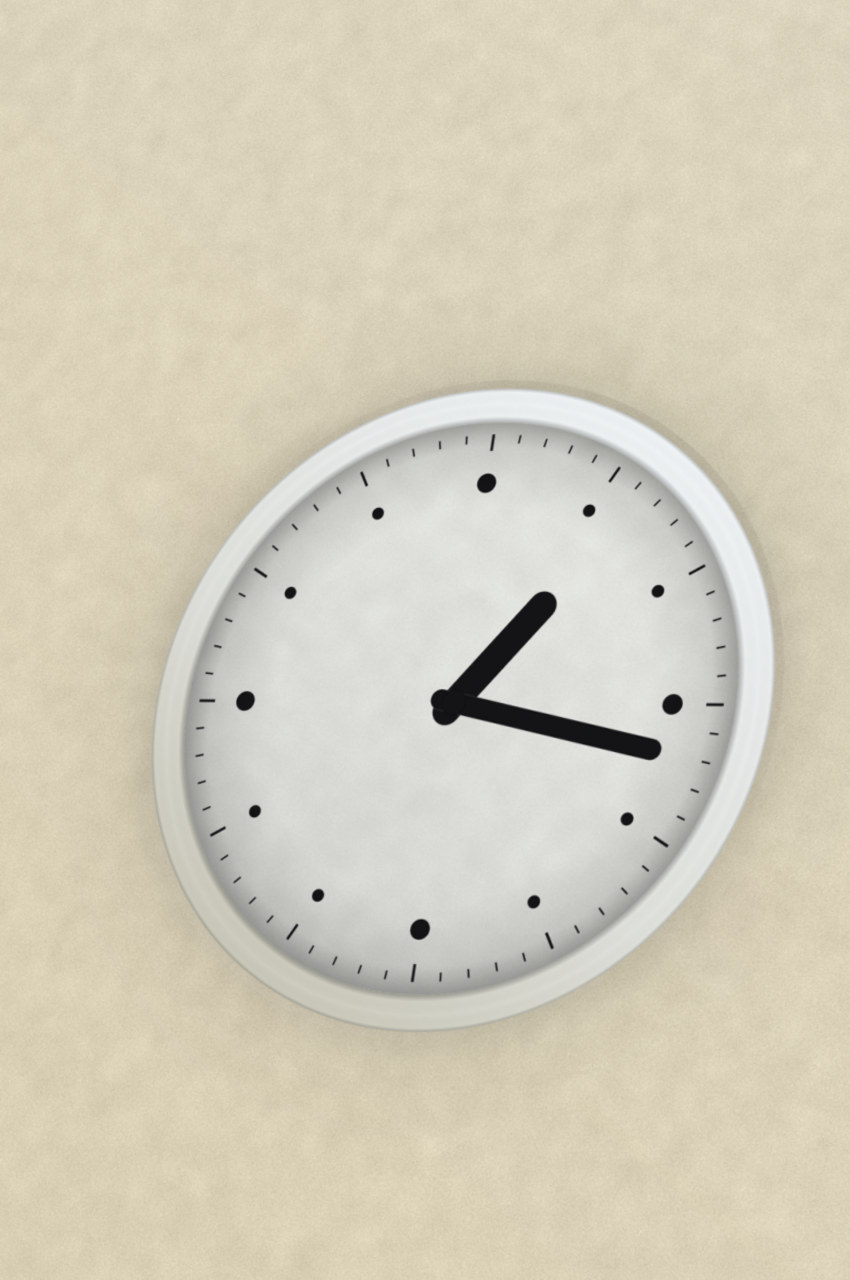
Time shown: **1:17**
